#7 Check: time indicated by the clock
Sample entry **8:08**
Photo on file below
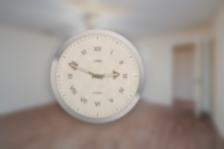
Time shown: **2:49**
